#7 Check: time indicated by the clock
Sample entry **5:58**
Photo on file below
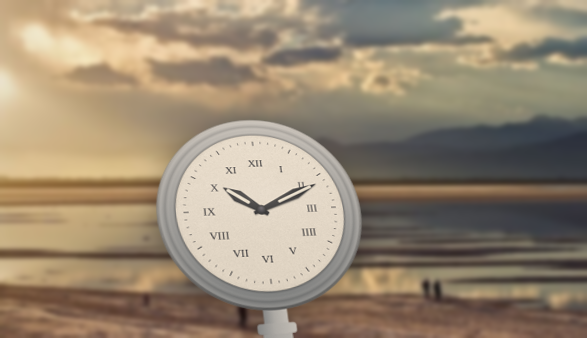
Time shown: **10:11**
